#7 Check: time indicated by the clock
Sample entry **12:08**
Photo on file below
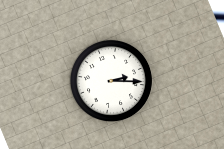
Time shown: **3:19**
